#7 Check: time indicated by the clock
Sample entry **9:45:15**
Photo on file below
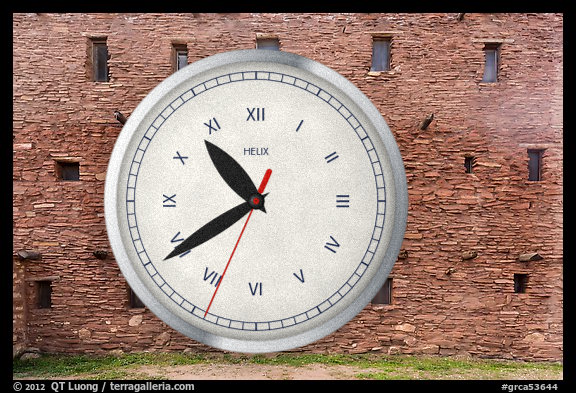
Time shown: **10:39:34**
